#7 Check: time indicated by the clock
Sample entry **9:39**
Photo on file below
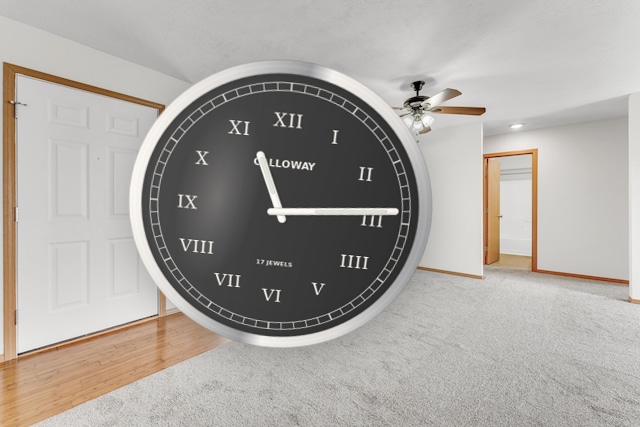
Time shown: **11:14**
